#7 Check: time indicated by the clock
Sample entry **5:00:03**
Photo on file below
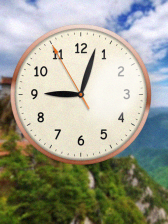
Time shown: **9:02:55**
